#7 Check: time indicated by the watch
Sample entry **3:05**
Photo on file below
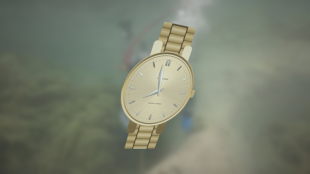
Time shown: **7:58**
